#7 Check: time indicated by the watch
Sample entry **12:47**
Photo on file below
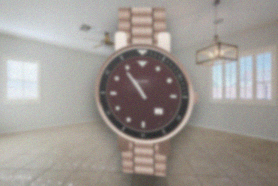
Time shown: **10:54**
